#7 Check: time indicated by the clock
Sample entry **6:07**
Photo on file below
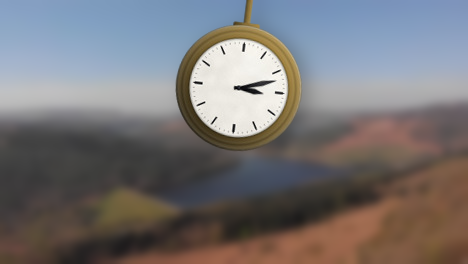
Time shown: **3:12**
